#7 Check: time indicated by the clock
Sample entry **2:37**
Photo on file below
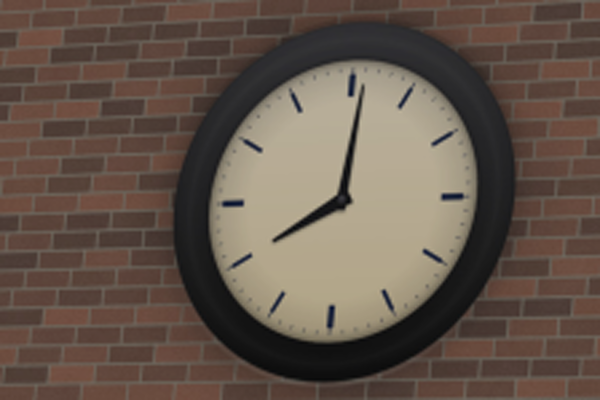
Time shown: **8:01**
